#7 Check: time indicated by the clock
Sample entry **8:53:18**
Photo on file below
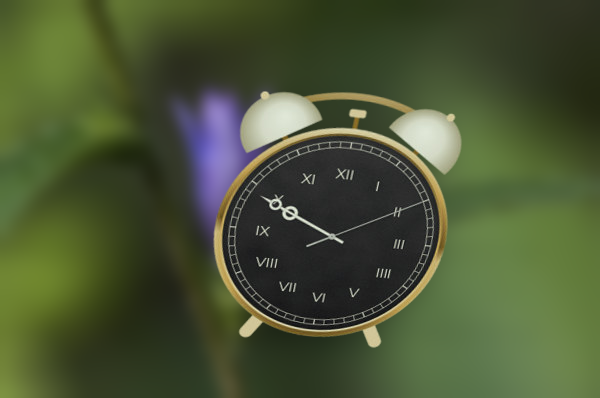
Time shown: **9:49:10**
